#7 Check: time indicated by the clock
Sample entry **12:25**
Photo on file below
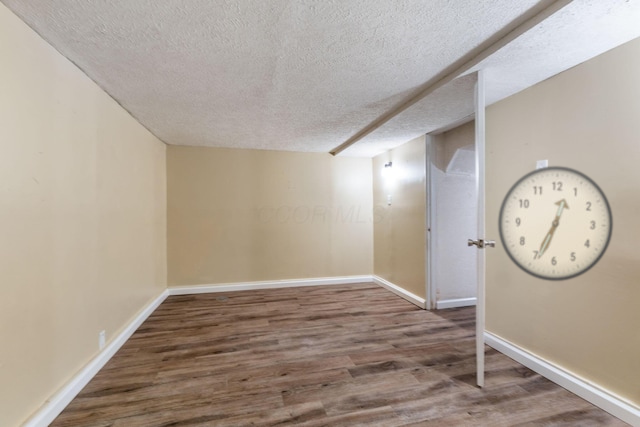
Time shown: **12:34**
